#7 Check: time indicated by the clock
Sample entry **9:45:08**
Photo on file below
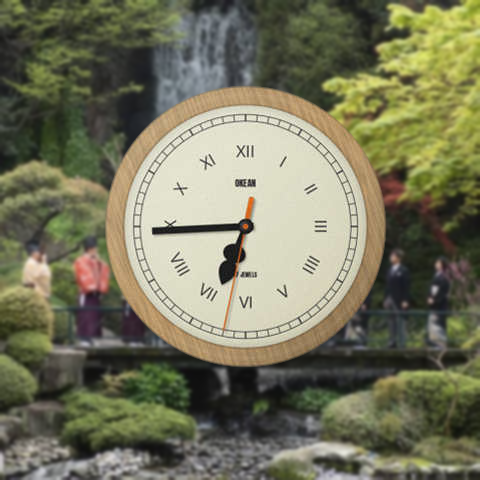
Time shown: **6:44:32**
